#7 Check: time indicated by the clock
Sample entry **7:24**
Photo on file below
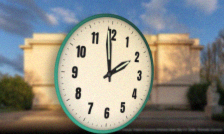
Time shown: **1:59**
